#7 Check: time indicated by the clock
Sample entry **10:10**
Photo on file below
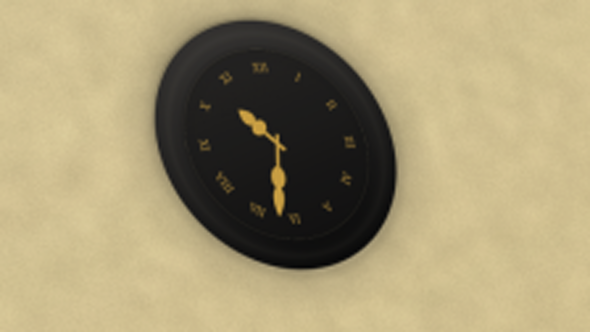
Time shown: **10:32**
